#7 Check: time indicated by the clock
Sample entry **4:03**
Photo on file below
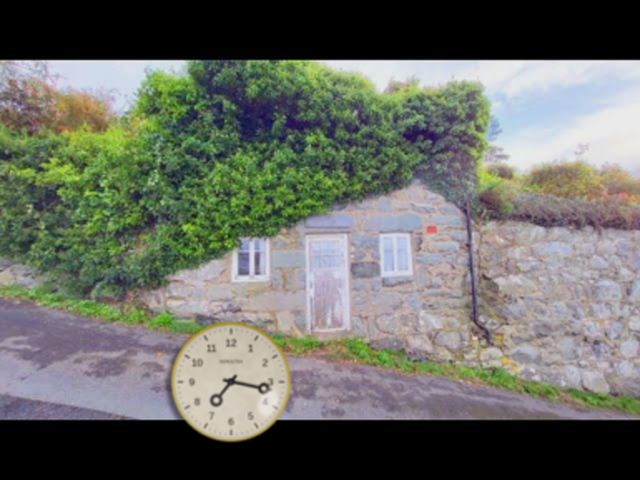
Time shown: **7:17**
